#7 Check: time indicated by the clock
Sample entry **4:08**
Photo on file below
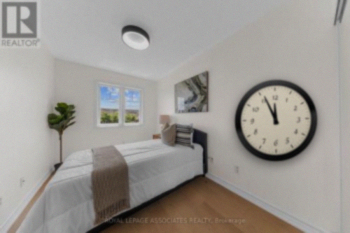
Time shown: **11:56**
